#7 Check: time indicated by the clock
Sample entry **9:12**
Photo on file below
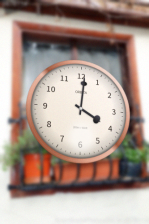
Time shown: **4:01**
